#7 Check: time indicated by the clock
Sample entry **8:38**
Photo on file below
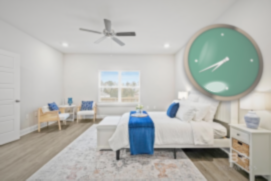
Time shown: **7:41**
